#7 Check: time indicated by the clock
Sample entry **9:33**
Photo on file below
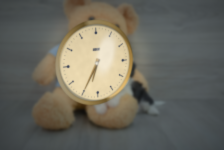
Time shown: **6:35**
